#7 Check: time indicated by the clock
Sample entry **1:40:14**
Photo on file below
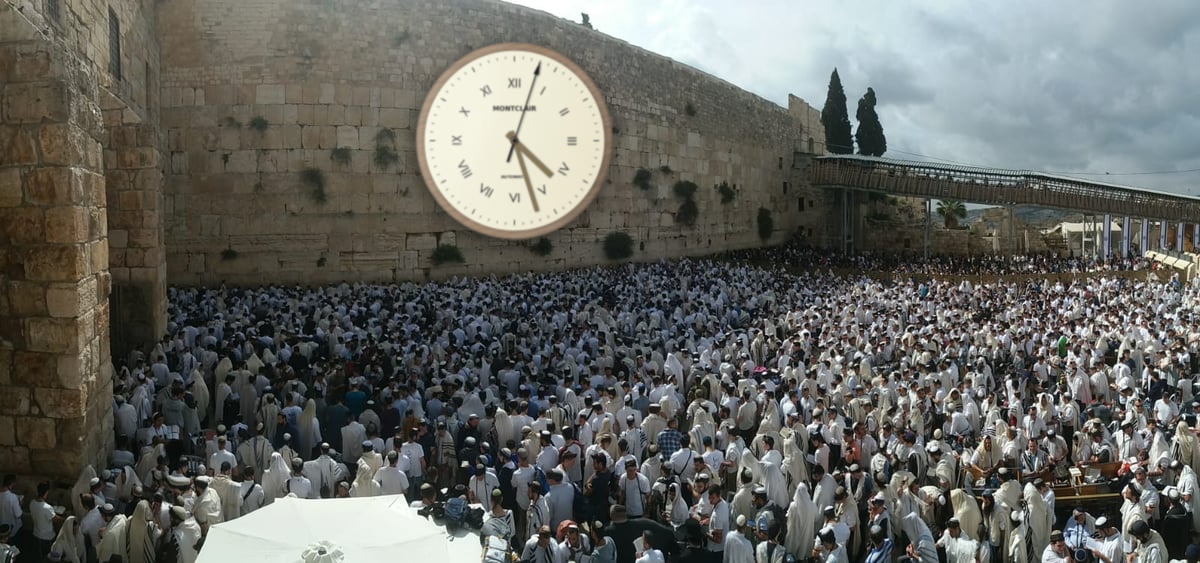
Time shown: **4:27:03**
